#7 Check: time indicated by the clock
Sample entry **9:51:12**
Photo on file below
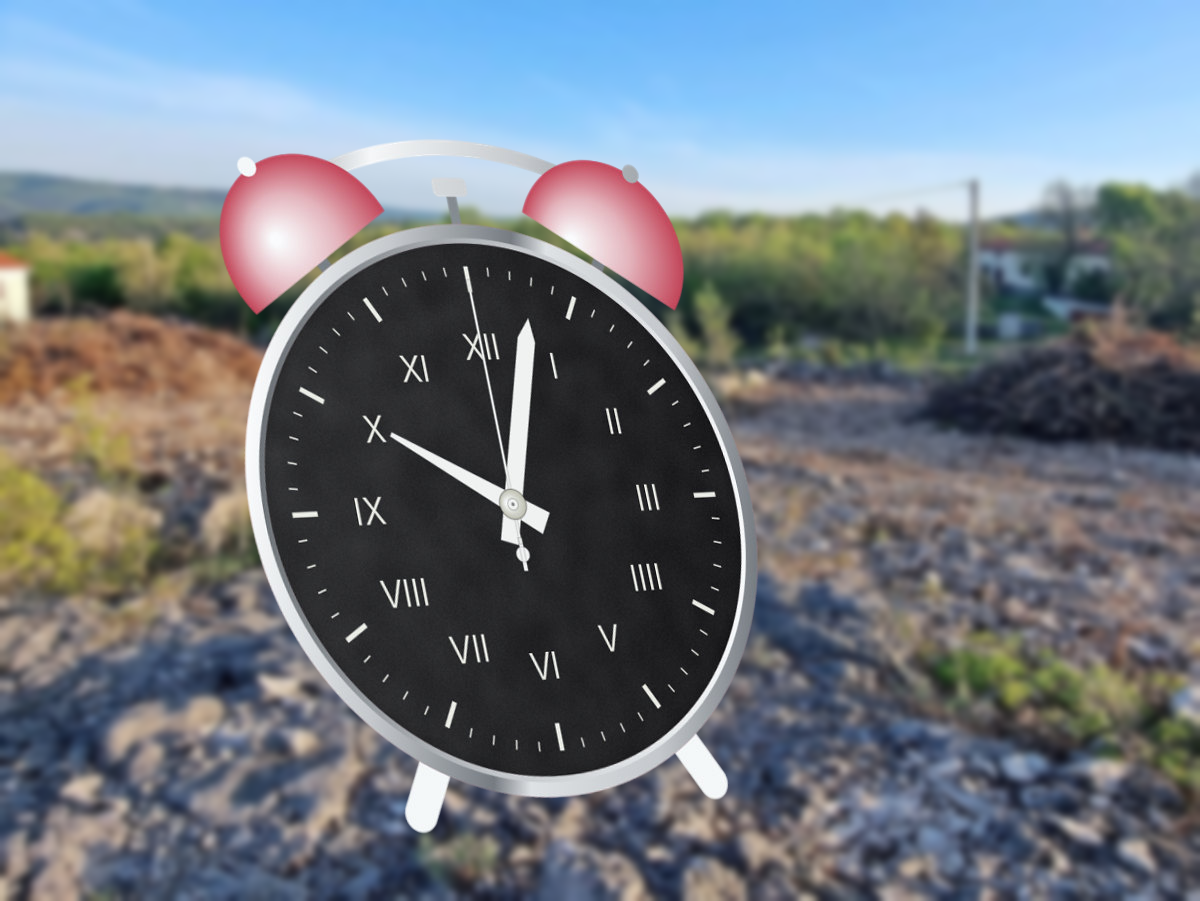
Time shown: **10:03:00**
